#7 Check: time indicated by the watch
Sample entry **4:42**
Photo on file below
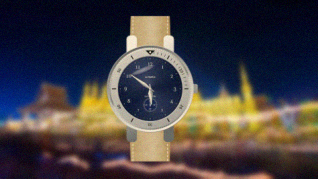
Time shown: **5:51**
